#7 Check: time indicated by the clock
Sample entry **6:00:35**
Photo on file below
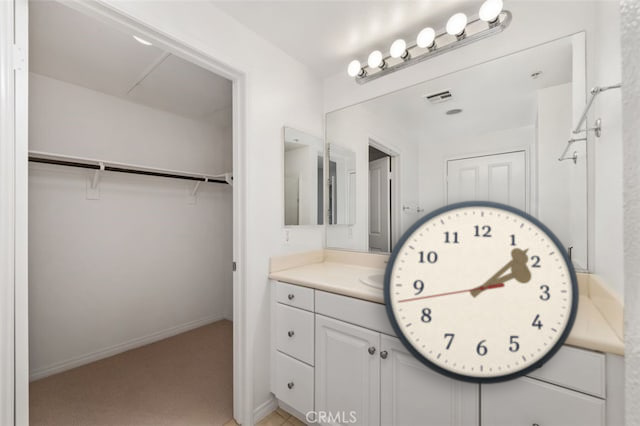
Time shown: **2:07:43**
